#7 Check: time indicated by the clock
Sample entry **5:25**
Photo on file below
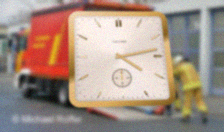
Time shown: **4:13**
